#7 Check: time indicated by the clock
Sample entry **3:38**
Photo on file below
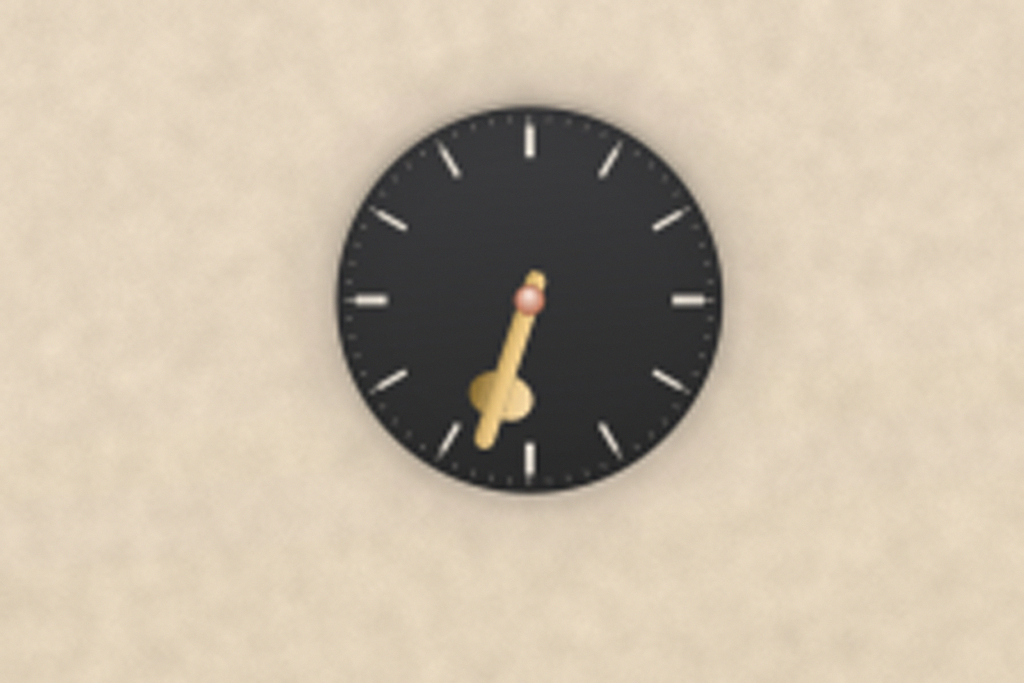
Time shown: **6:33**
